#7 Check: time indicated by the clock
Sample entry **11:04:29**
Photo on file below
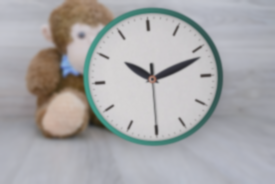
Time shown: **10:11:30**
